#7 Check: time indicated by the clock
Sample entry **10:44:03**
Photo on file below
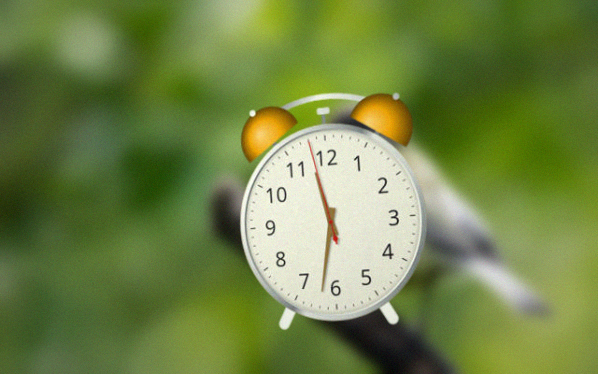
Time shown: **11:31:58**
